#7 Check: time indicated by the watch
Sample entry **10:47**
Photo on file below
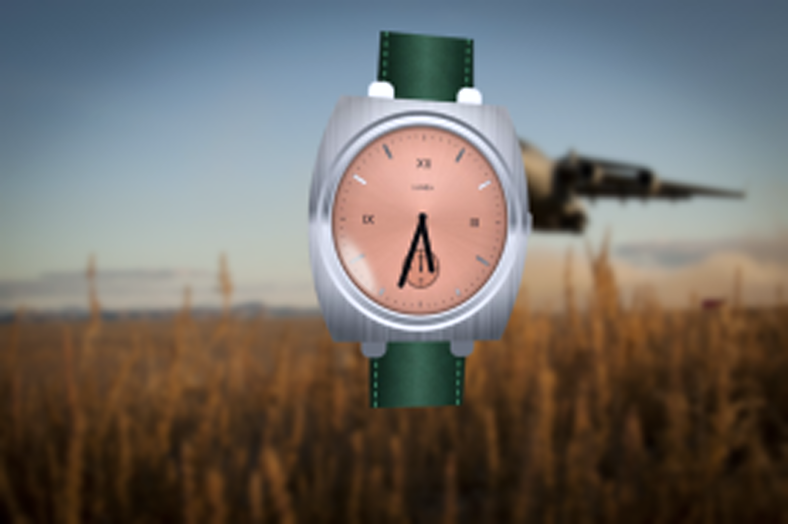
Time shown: **5:33**
